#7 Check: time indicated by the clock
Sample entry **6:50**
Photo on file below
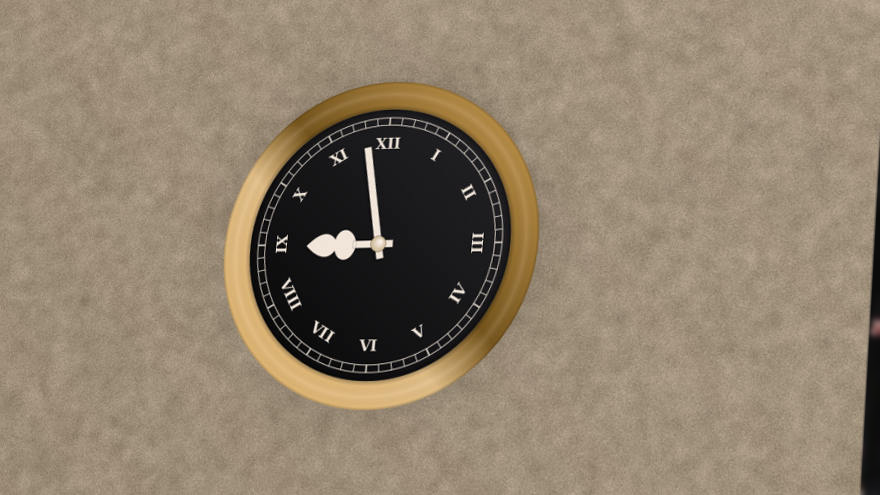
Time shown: **8:58**
